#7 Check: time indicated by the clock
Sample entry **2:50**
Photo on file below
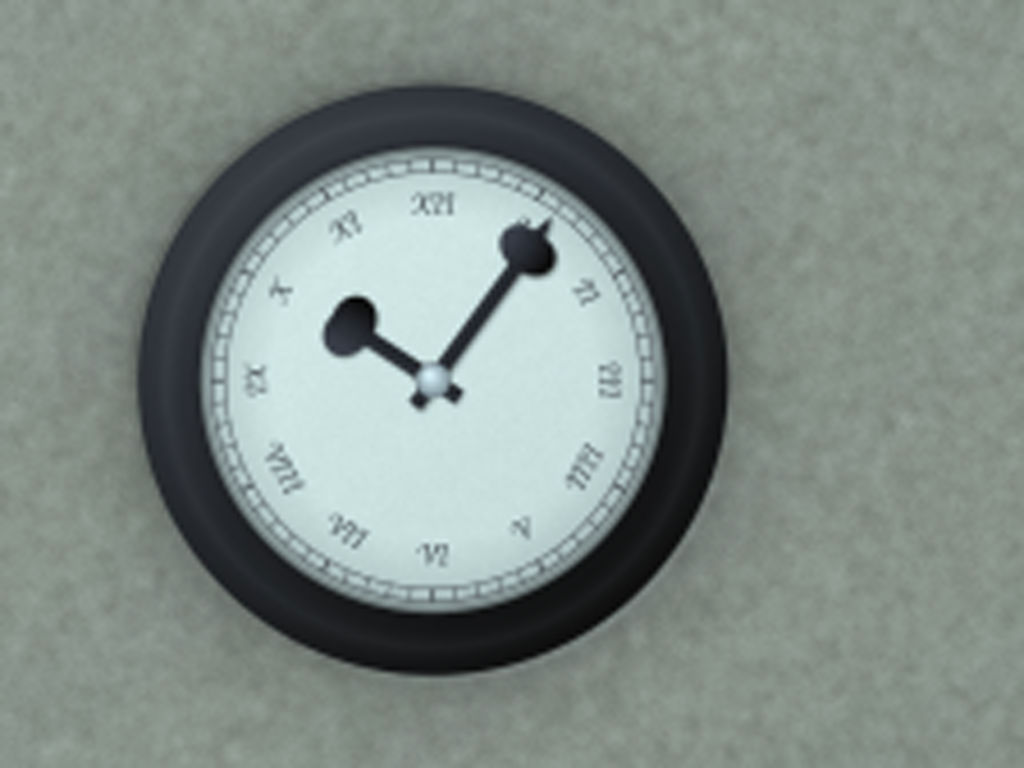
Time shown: **10:06**
